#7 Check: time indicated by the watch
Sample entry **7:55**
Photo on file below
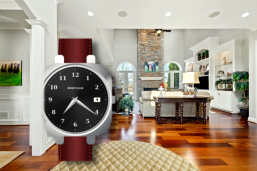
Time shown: **7:21**
